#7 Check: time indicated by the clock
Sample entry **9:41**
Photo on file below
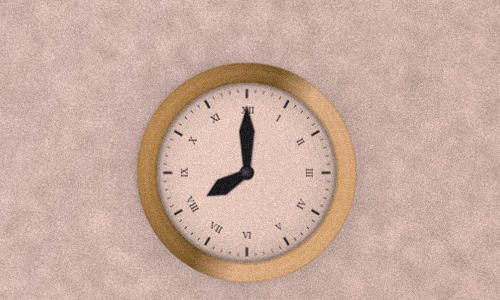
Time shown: **8:00**
